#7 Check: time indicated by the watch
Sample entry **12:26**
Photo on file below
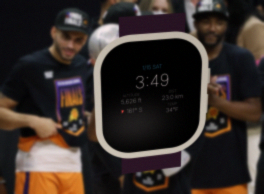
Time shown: **3:49**
